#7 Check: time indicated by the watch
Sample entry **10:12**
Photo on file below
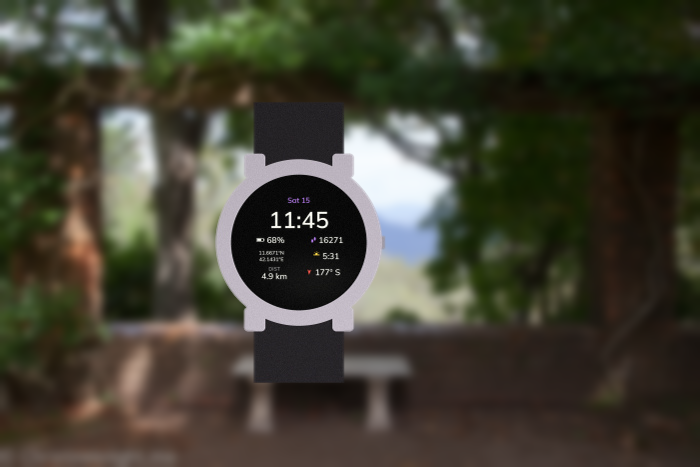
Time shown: **11:45**
